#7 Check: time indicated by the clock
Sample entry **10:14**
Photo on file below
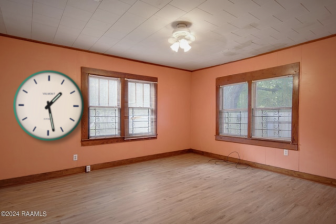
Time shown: **1:28**
